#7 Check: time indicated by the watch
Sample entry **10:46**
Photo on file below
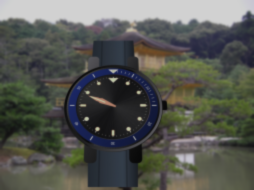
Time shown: **9:49**
